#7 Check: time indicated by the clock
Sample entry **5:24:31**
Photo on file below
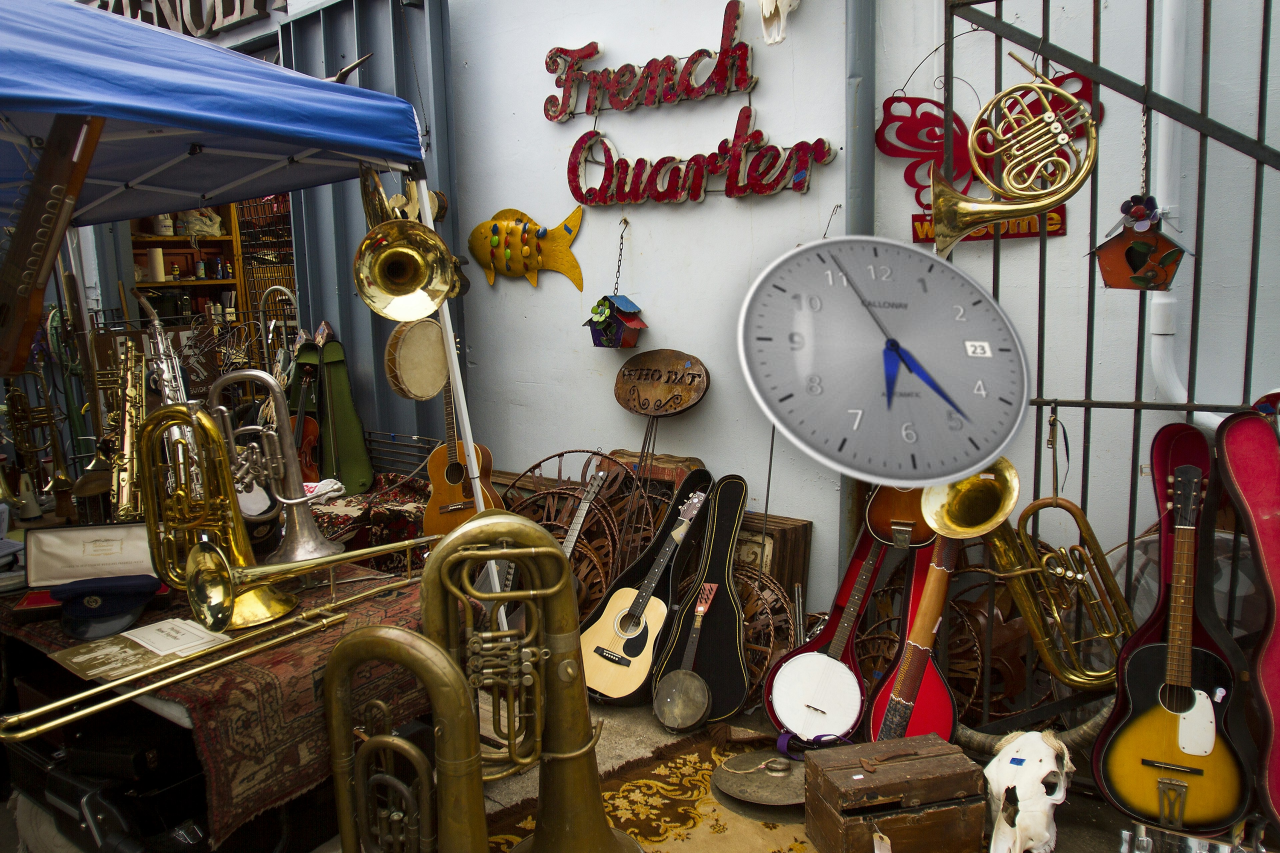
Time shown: **6:23:56**
